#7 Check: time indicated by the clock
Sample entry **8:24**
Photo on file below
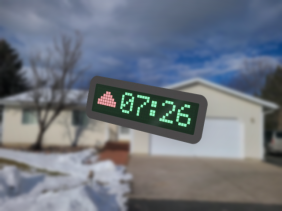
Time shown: **7:26**
